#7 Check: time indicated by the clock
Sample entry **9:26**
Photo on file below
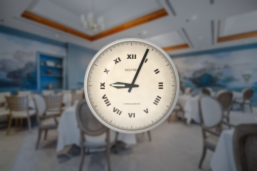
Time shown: **9:04**
